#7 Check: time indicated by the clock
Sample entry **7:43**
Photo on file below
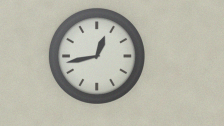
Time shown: **12:43**
